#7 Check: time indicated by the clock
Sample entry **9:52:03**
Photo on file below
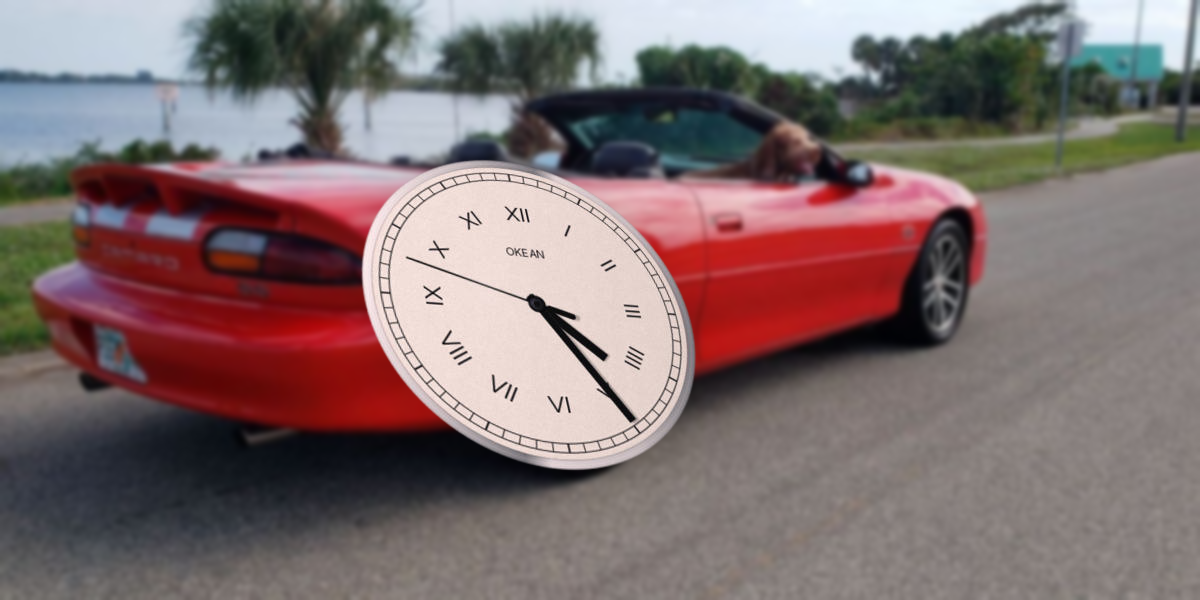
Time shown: **4:24:48**
